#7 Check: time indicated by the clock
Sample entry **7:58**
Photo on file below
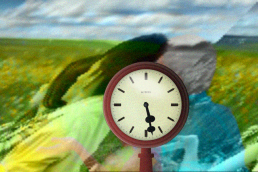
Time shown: **5:28**
